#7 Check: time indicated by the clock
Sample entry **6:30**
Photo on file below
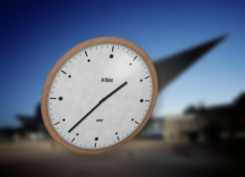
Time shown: **1:37**
